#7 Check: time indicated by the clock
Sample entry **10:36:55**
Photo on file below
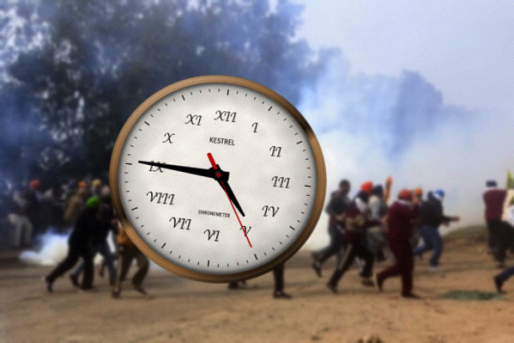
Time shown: **4:45:25**
